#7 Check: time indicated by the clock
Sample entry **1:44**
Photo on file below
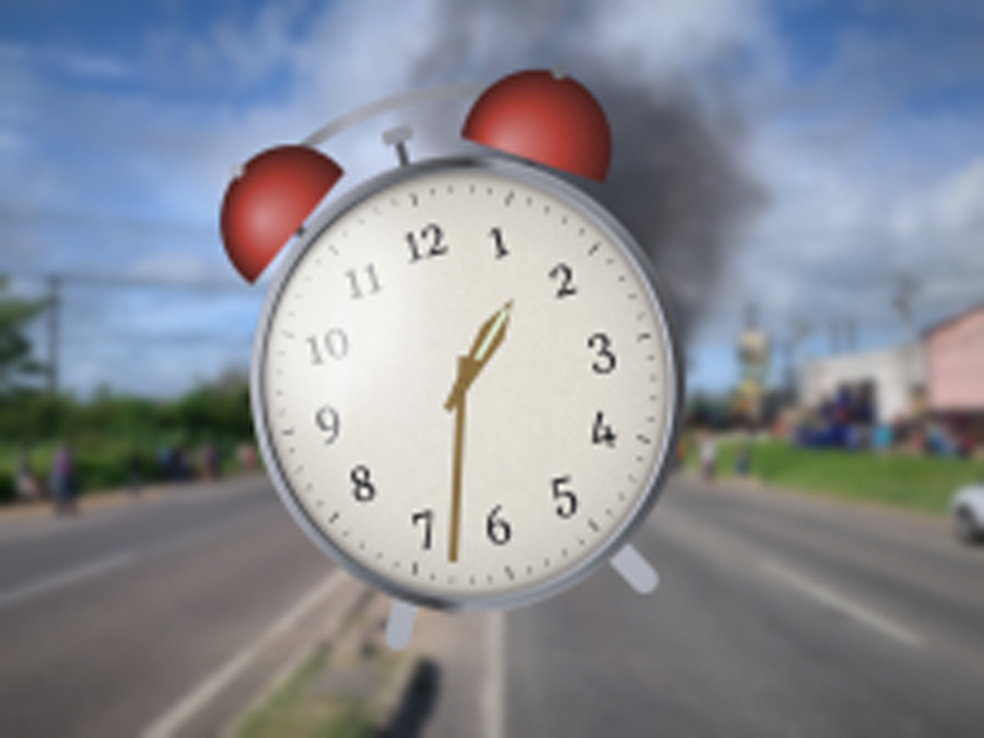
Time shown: **1:33**
